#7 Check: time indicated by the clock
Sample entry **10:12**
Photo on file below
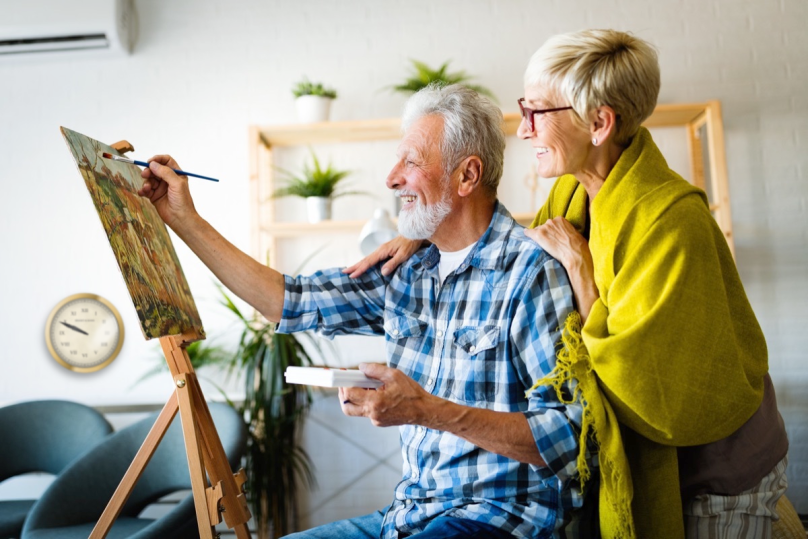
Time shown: **9:49**
